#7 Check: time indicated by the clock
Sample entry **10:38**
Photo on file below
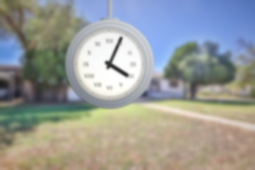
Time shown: **4:04**
